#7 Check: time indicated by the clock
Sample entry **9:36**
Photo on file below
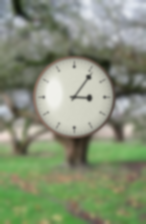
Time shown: **3:06**
